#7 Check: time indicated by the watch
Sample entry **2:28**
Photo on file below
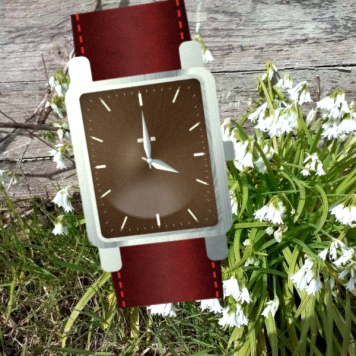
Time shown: **4:00**
